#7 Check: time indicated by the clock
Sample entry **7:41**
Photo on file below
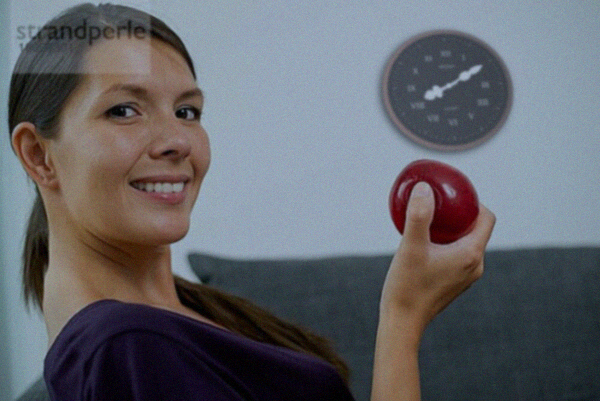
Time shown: **8:10**
